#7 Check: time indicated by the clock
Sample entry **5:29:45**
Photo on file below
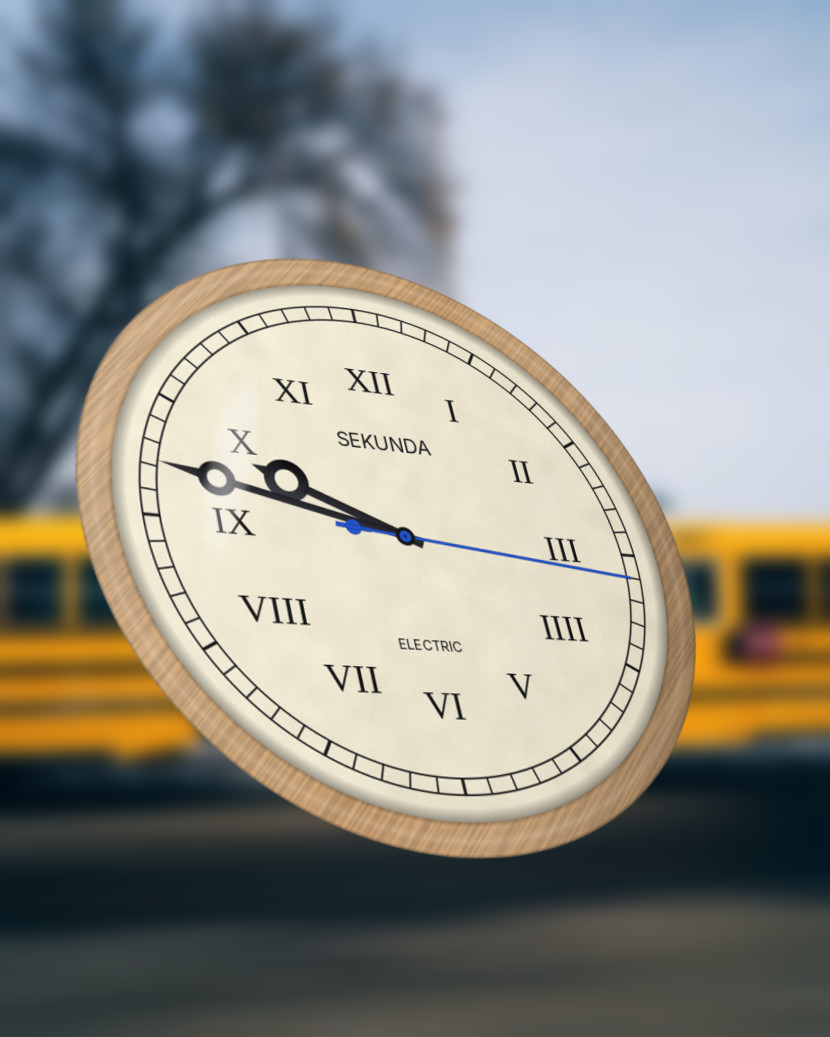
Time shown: **9:47:16**
